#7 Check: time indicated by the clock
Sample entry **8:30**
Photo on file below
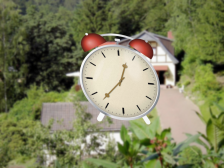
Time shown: **12:37**
